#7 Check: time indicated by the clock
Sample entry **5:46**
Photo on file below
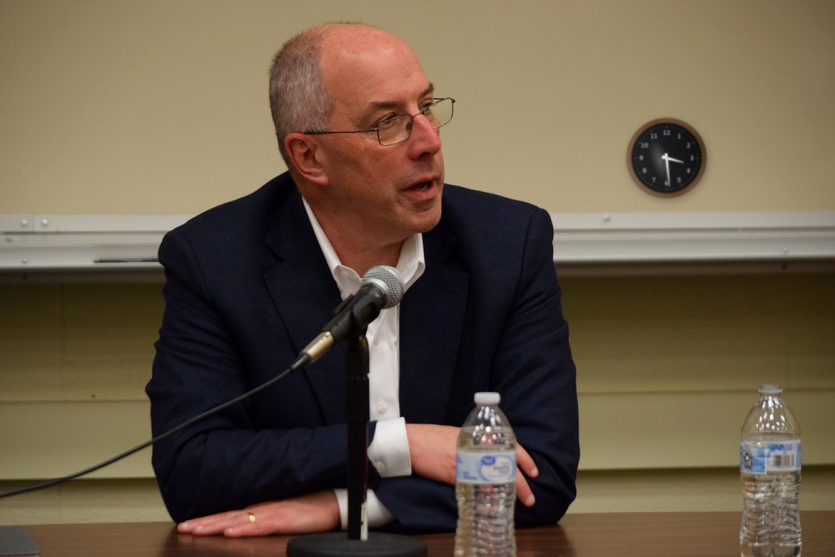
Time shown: **3:29**
